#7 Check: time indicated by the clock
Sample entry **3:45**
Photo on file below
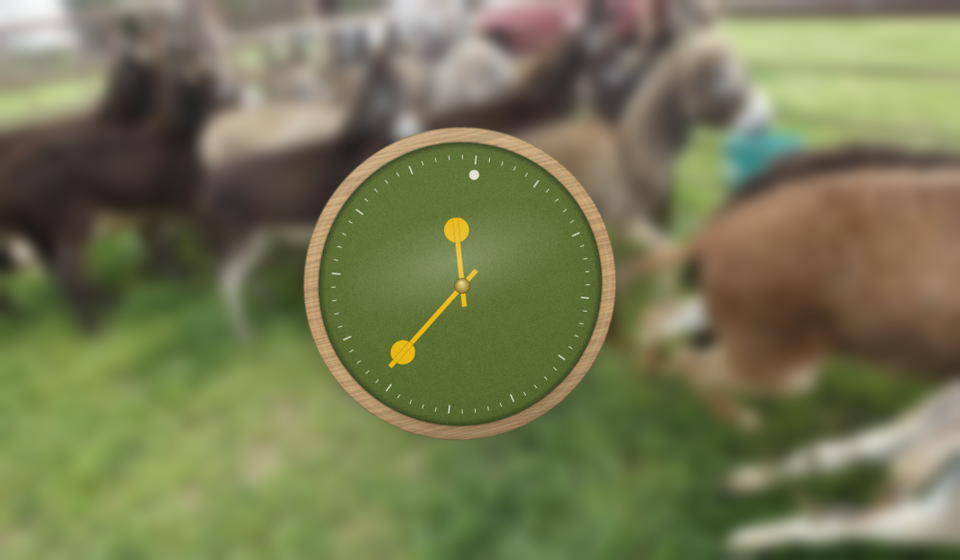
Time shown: **11:36**
